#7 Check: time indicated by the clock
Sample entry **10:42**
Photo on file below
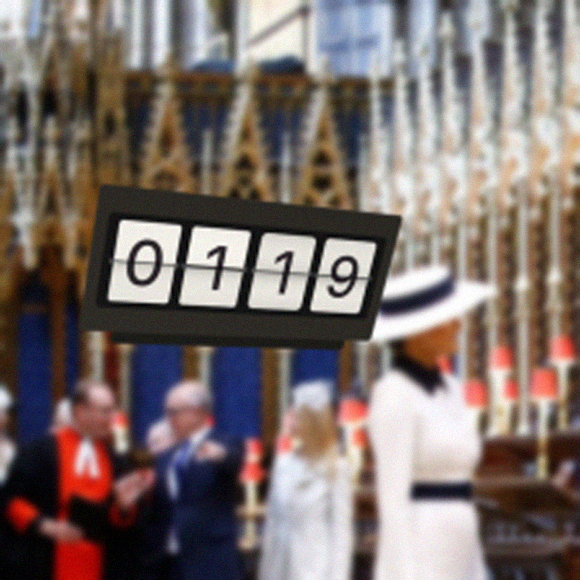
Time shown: **1:19**
